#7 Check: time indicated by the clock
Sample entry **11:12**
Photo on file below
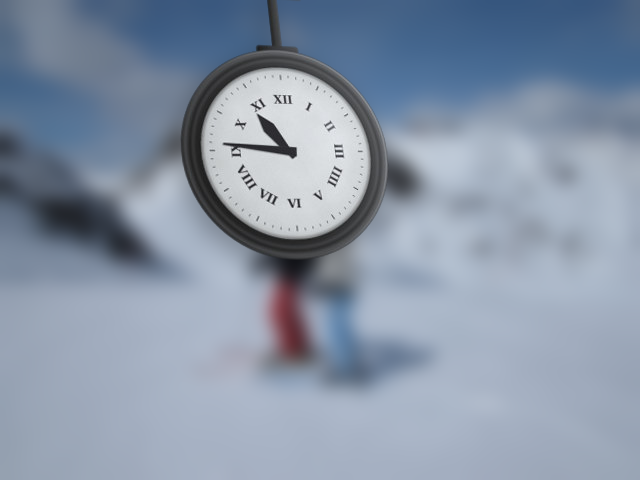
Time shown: **10:46**
